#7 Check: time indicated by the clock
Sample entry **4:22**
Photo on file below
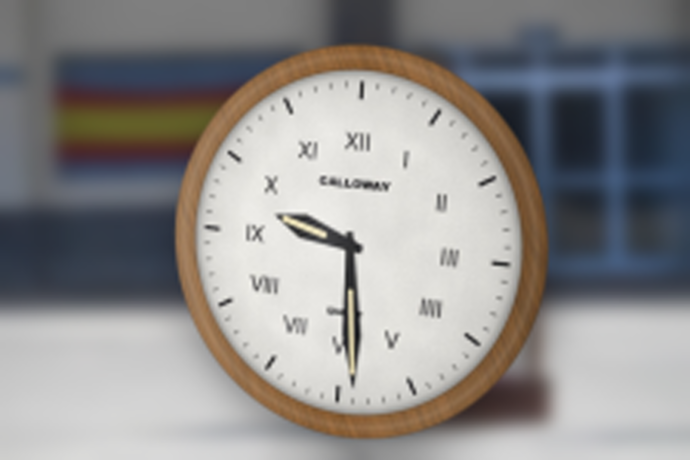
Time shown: **9:29**
